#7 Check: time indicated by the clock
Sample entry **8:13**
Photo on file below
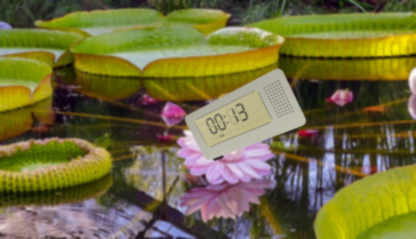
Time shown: **0:13**
